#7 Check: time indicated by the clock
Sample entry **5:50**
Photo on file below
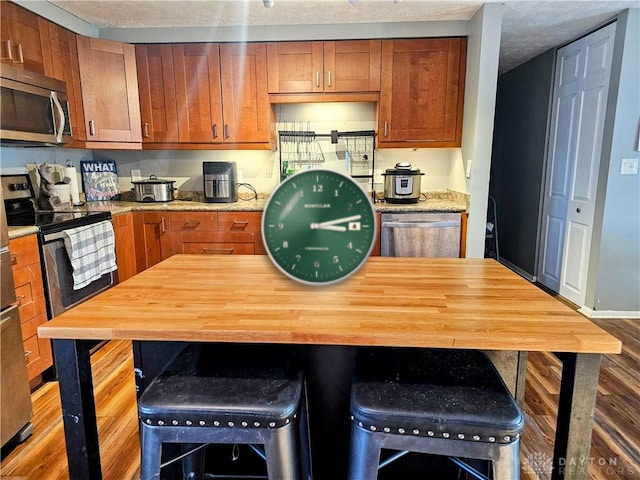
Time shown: **3:13**
